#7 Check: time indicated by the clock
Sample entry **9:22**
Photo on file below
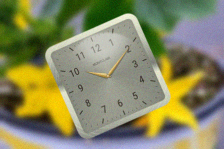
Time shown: **10:10**
